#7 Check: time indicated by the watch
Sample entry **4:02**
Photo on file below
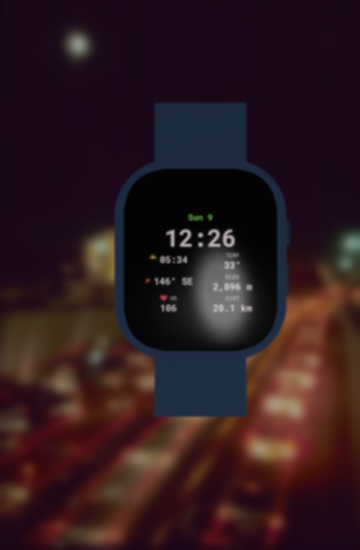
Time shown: **12:26**
